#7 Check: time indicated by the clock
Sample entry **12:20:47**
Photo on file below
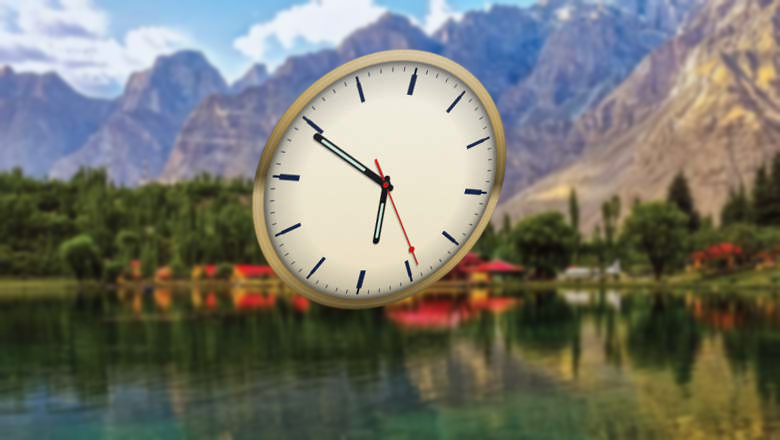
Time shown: **5:49:24**
